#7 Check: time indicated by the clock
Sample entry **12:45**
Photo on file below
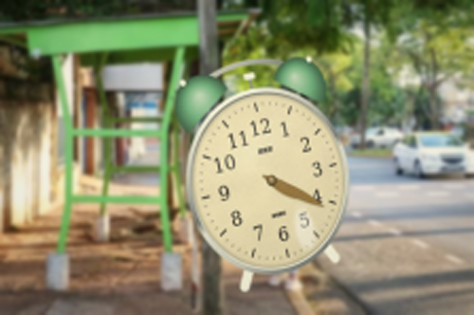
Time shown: **4:21**
